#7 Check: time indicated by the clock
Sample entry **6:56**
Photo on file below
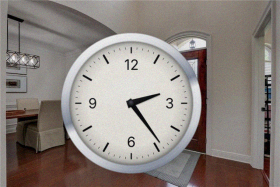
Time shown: **2:24**
